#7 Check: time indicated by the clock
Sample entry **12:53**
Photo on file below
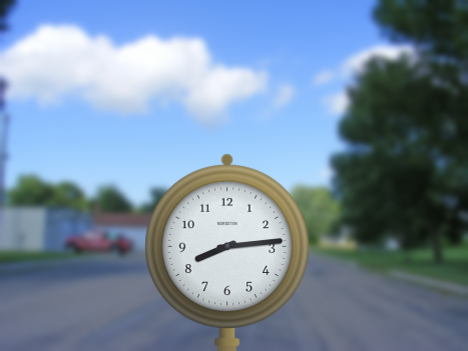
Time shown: **8:14**
